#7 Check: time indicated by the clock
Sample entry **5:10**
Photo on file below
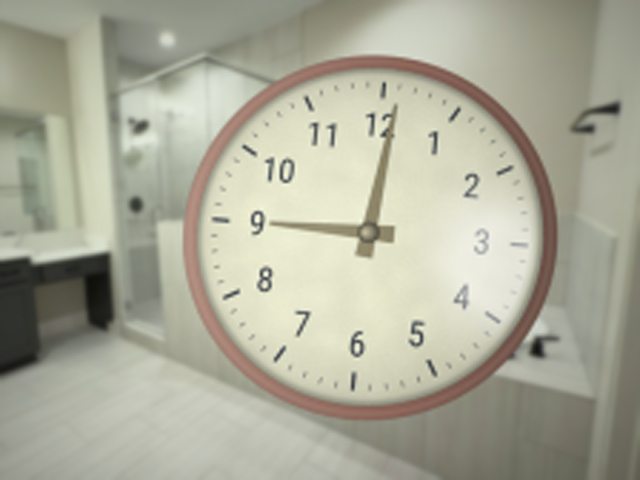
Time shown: **9:01**
